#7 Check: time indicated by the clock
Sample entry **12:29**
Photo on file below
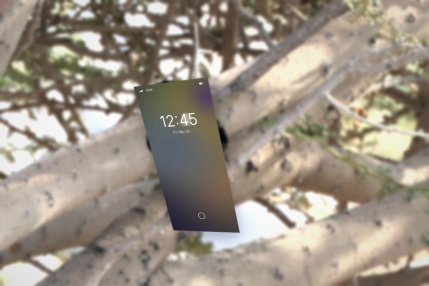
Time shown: **12:45**
